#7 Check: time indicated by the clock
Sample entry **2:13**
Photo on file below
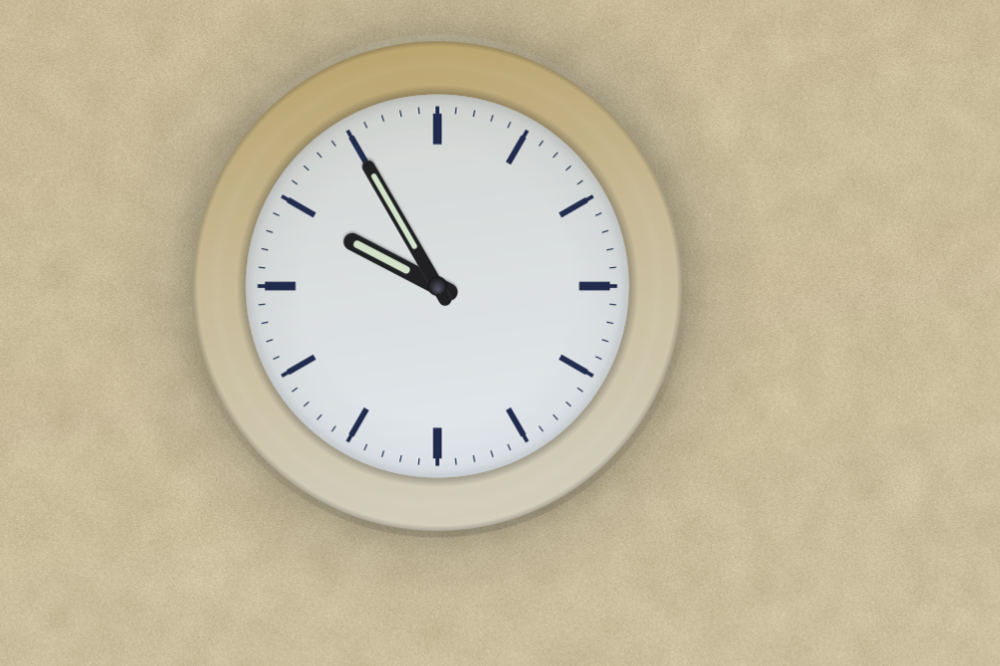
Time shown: **9:55**
